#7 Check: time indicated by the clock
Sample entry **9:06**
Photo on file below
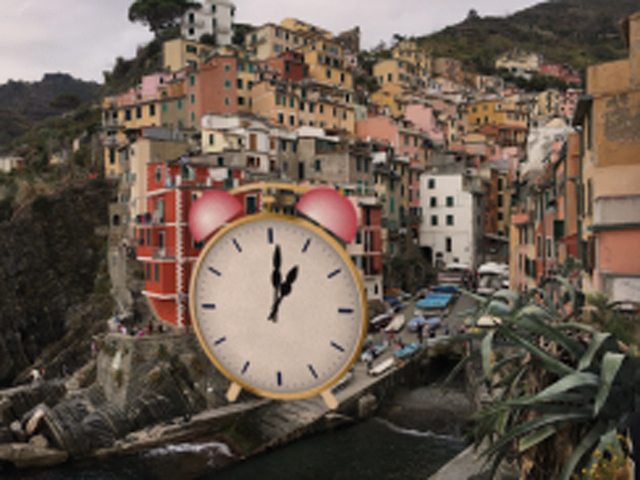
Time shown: **1:01**
